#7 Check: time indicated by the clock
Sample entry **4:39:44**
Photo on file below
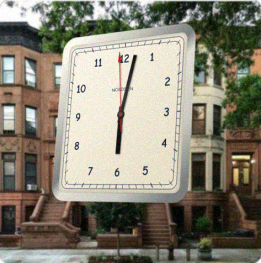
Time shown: **6:01:59**
